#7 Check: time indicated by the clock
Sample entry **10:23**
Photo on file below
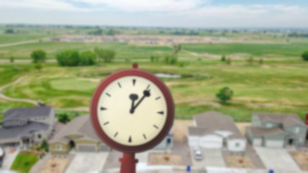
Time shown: **12:06**
